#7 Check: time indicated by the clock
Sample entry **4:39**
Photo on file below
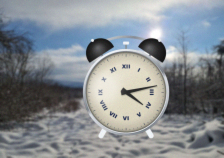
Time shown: **4:13**
